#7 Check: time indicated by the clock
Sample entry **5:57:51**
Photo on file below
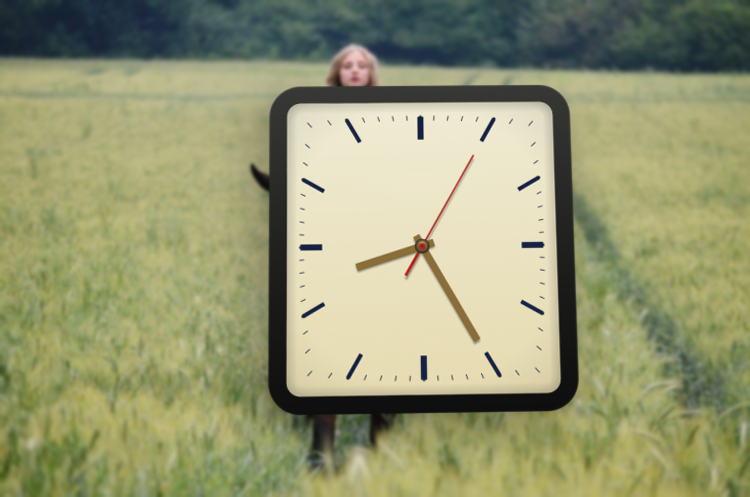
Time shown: **8:25:05**
